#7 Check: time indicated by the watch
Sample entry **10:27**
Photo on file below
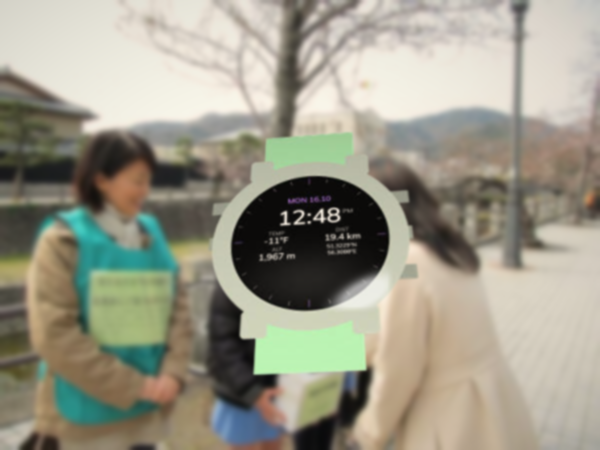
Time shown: **12:48**
